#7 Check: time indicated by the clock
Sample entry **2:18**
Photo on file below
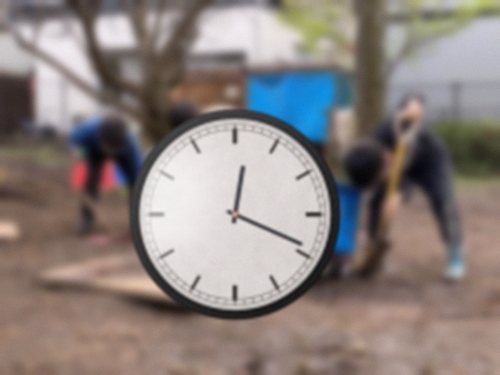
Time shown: **12:19**
